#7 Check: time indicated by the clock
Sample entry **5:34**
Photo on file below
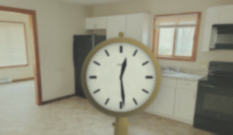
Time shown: **12:29**
